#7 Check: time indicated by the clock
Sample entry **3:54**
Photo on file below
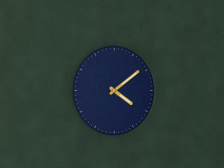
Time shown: **4:09**
